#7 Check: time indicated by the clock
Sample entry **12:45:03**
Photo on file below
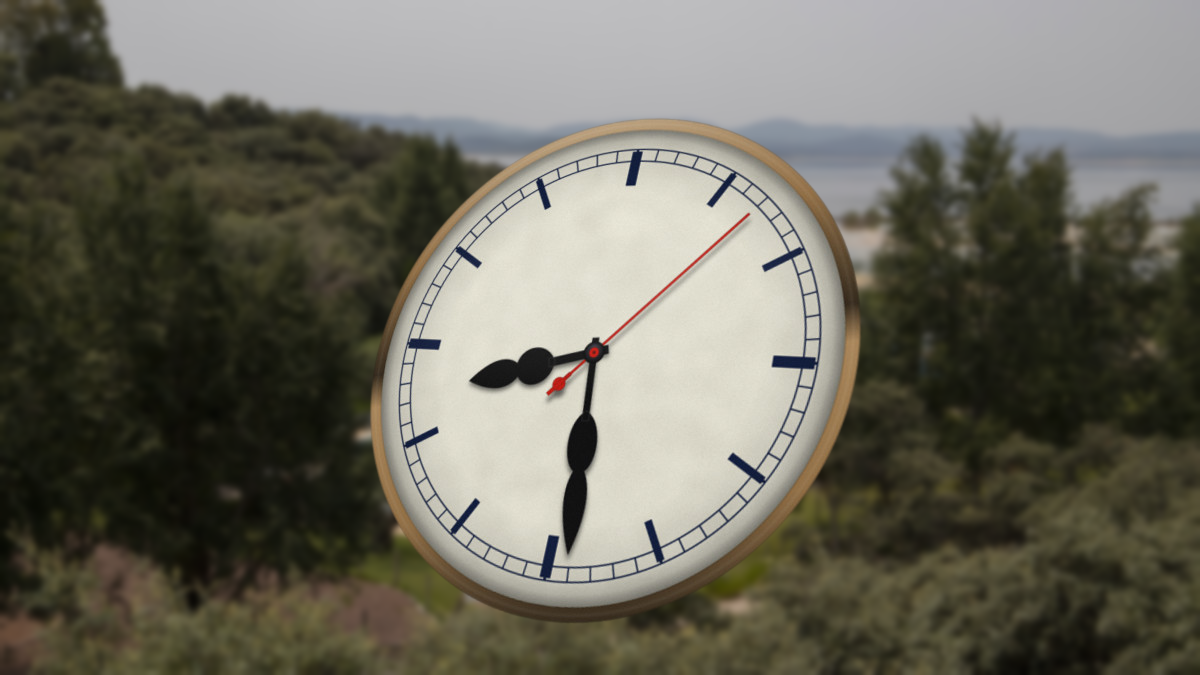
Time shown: **8:29:07**
